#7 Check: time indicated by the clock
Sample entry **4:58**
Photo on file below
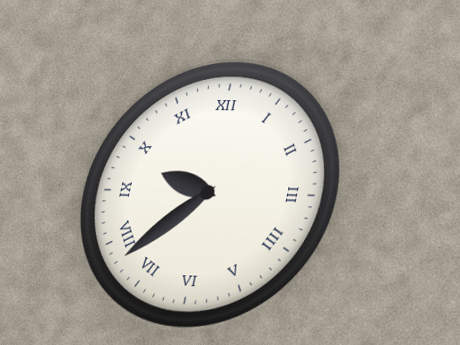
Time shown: **9:38**
